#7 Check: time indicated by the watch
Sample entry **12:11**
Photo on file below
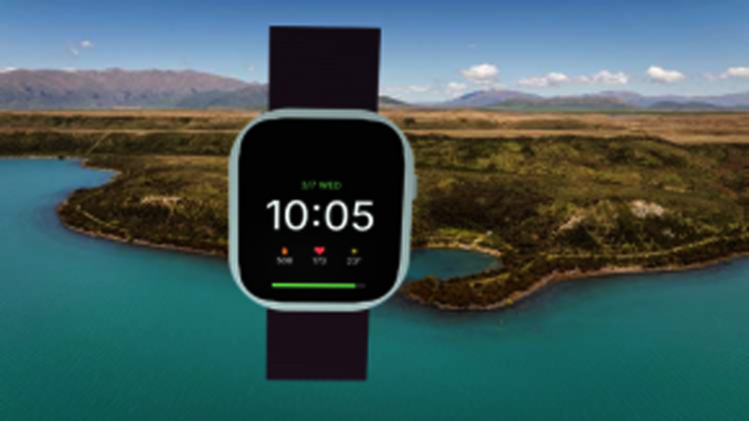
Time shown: **10:05**
